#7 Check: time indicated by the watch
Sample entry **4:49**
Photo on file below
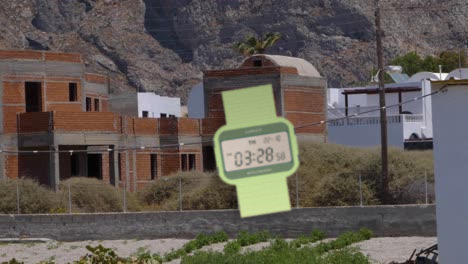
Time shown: **3:28**
